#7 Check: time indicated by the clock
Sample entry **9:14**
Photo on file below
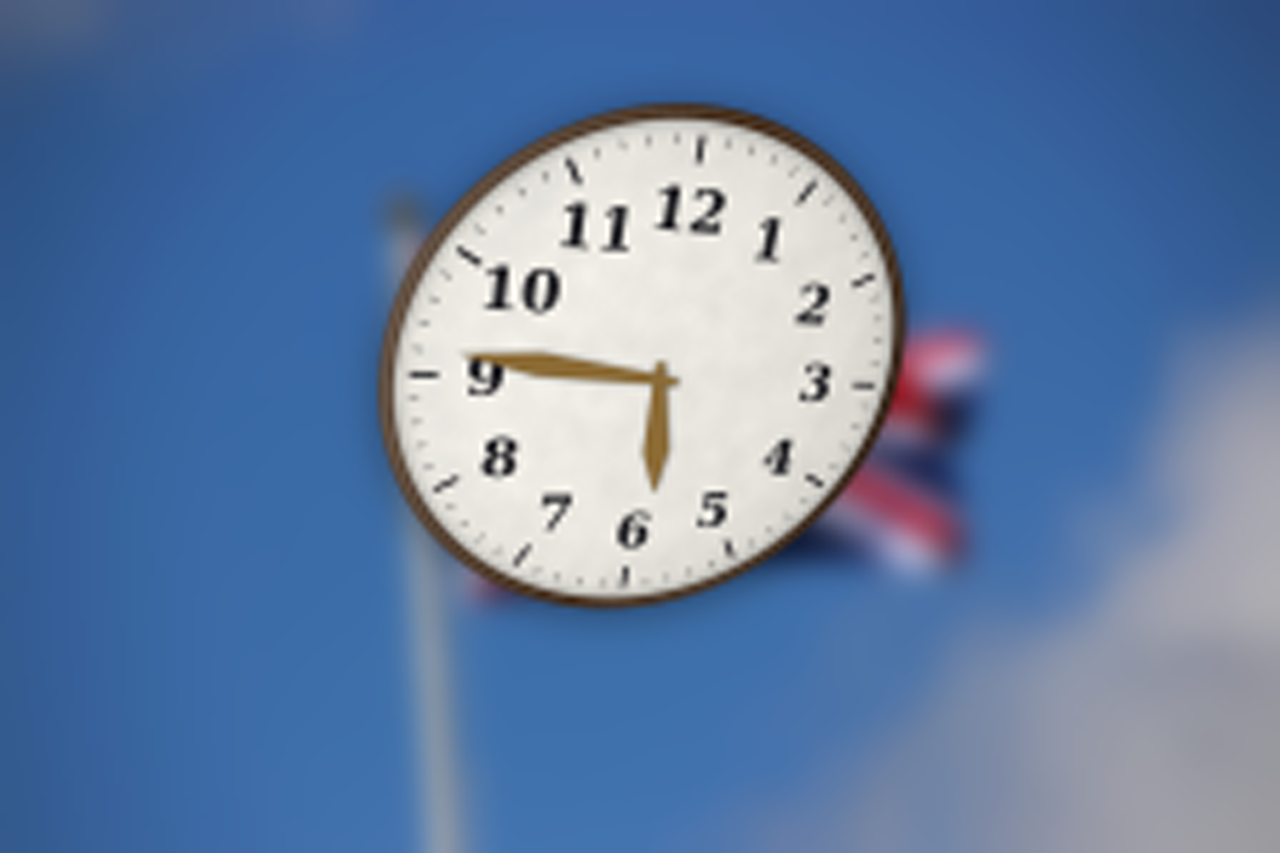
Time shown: **5:46**
